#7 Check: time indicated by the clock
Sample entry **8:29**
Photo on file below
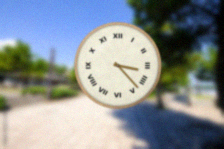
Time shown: **3:23**
